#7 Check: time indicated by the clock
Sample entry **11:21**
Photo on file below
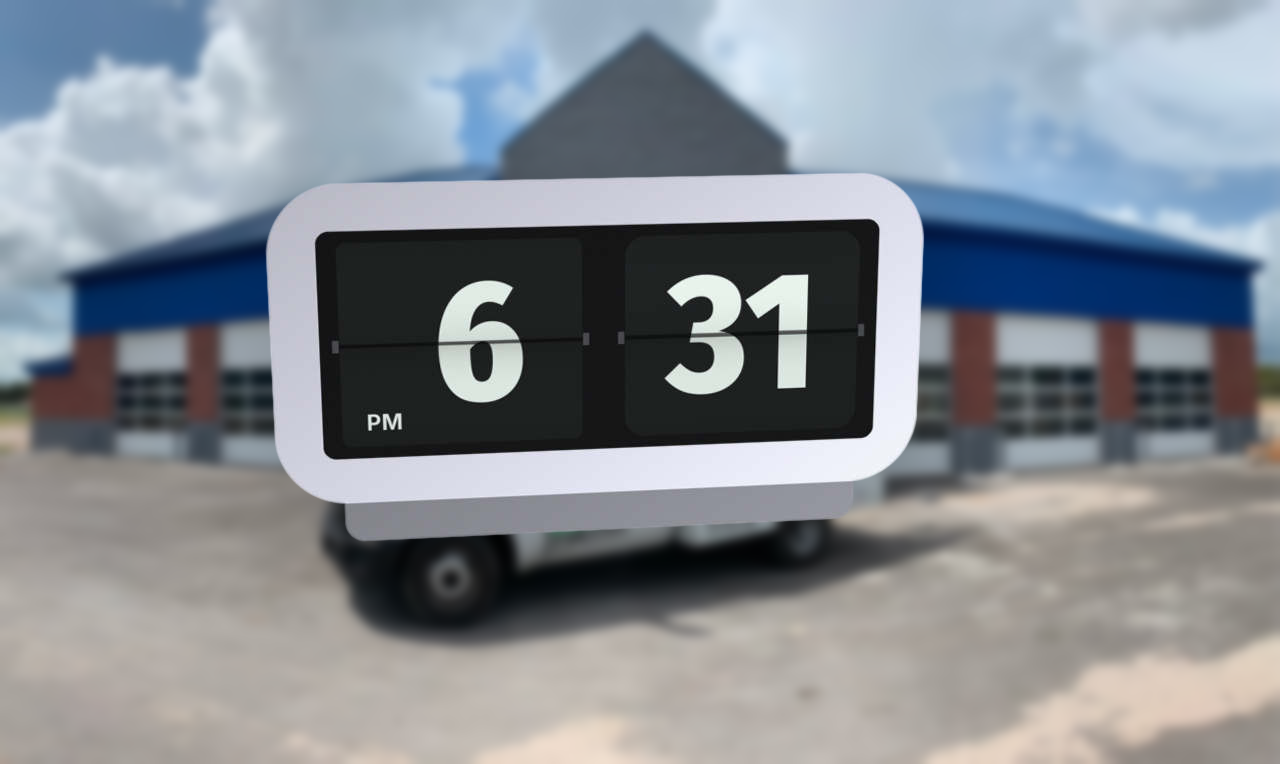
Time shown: **6:31**
